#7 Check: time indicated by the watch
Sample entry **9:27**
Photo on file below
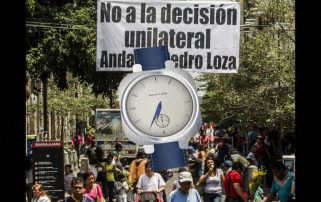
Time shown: **6:35**
